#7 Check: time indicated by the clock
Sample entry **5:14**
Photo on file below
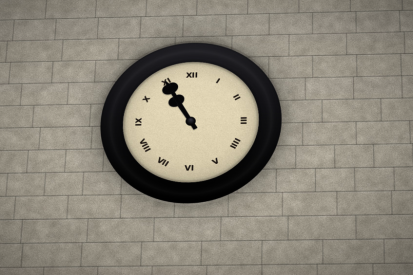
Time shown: **10:55**
